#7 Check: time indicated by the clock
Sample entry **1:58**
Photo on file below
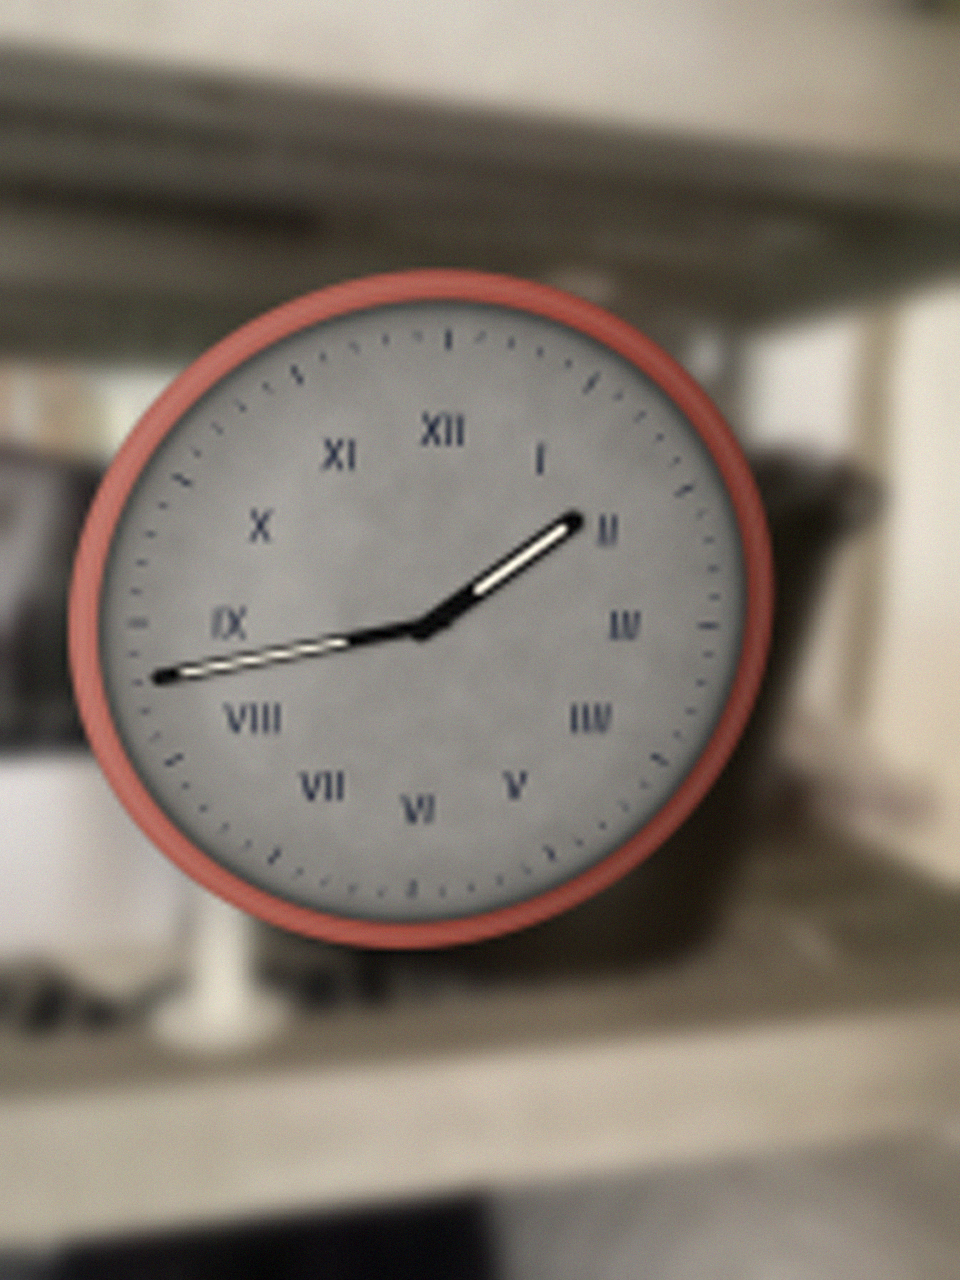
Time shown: **1:43**
